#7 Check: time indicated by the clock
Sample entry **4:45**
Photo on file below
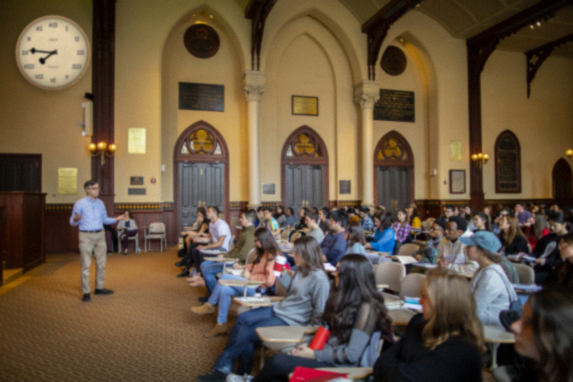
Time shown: **7:46**
